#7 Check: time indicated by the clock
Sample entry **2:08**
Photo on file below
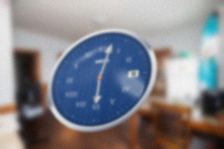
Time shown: **6:02**
